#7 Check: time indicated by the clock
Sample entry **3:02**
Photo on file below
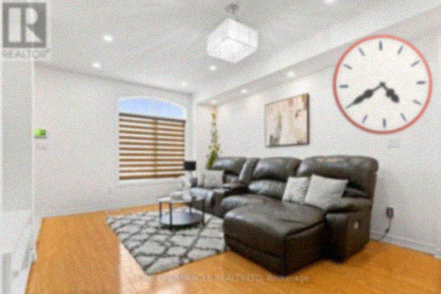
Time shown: **4:40**
